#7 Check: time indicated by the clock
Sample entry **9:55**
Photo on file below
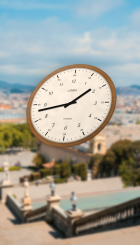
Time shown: **1:43**
